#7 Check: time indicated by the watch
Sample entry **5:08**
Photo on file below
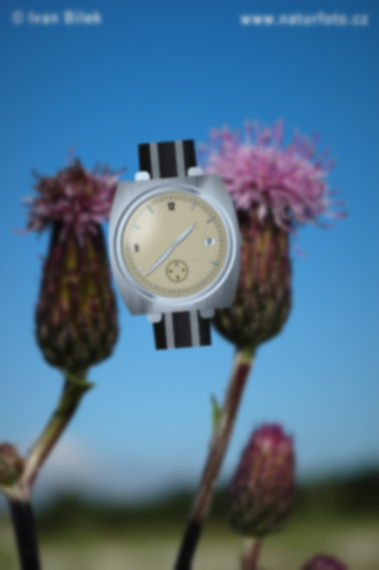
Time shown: **1:38**
